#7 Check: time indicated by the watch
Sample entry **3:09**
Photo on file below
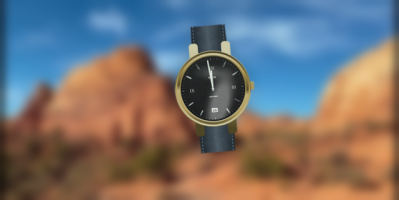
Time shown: **11:59**
